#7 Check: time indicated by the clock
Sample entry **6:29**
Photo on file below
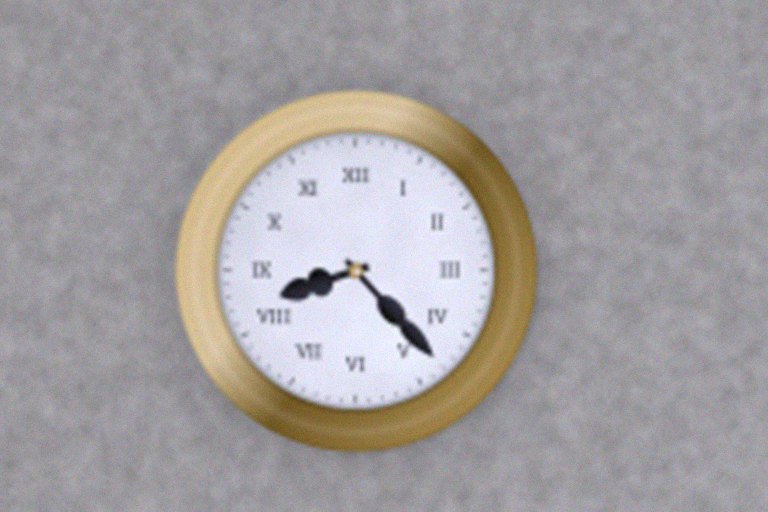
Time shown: **8:23**
